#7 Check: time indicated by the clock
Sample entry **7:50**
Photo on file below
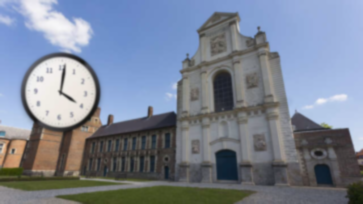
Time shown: **4:01**
